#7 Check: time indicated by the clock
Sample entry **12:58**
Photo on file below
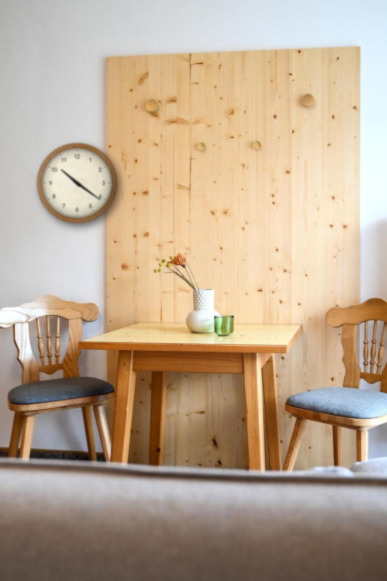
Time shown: **10:21**
